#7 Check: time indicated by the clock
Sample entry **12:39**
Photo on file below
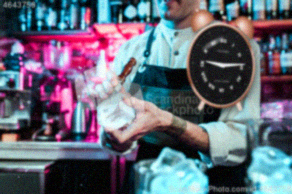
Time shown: **9:14**
